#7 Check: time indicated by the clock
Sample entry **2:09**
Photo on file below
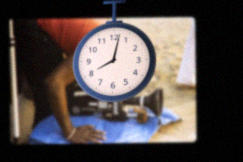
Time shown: **8:02**
